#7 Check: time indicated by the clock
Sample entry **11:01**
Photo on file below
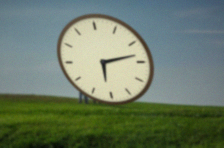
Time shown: **6:13**
